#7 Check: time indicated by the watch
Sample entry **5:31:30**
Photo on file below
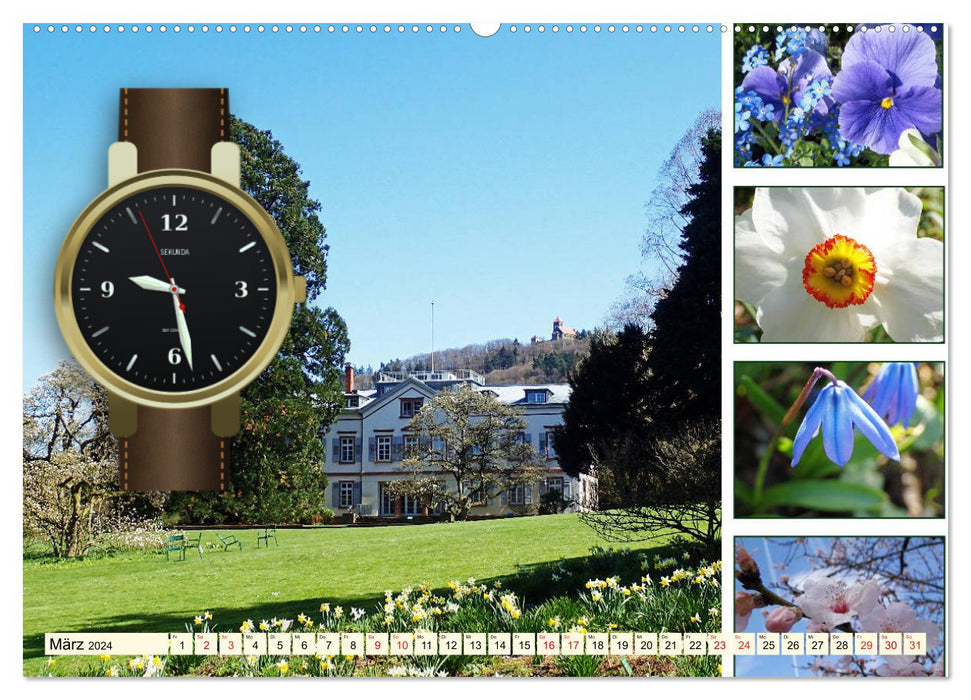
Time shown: **9:27:56**
